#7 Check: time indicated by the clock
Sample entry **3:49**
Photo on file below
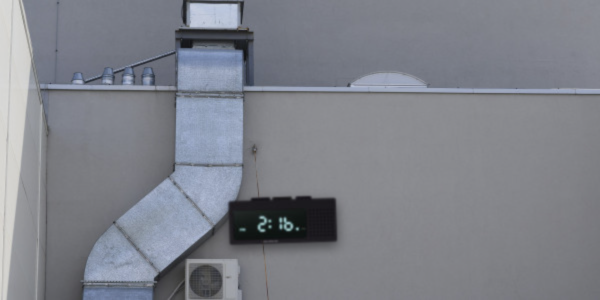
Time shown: **2:16**
